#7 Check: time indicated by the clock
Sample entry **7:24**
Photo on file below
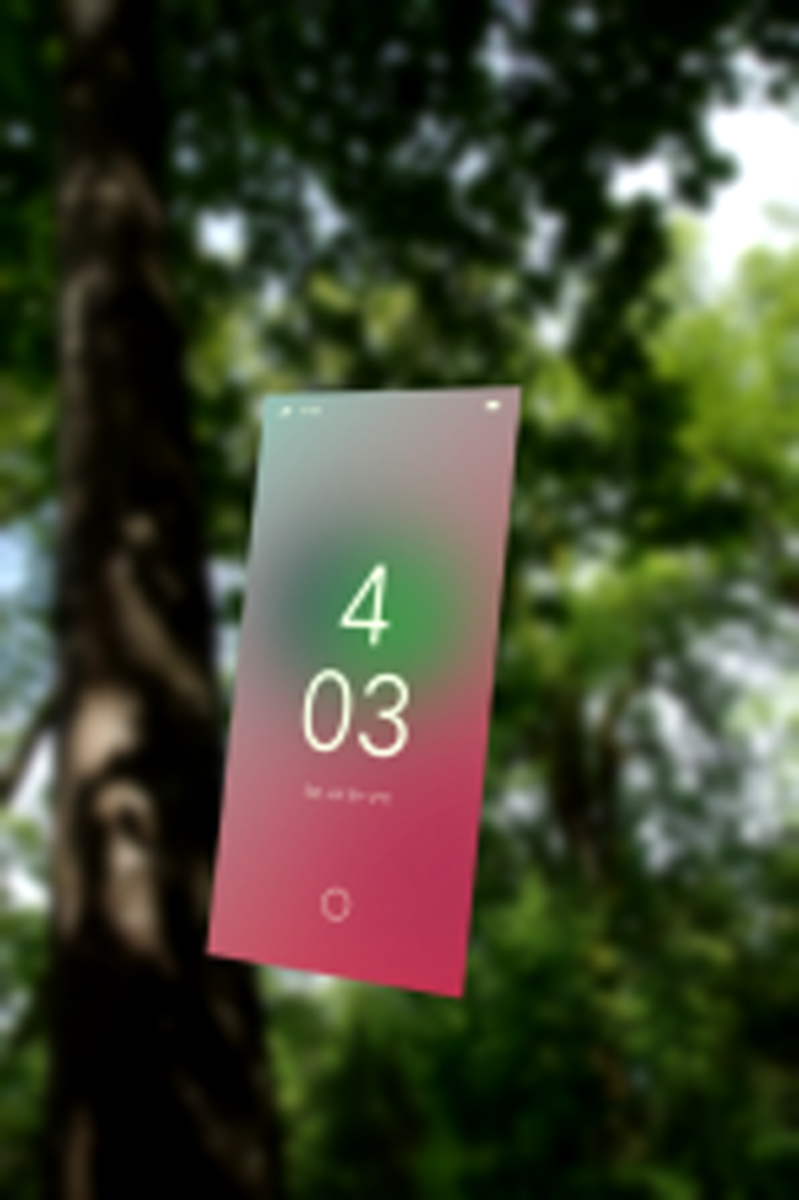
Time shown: **4:03**
